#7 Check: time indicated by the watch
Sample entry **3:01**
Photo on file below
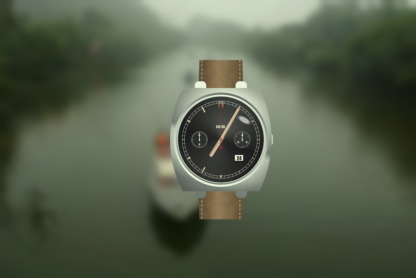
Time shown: **7:05**
